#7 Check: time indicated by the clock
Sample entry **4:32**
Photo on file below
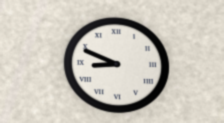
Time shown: **8:49**
